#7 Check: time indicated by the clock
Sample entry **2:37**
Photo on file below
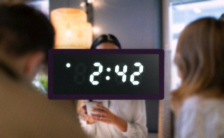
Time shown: **2:42**
